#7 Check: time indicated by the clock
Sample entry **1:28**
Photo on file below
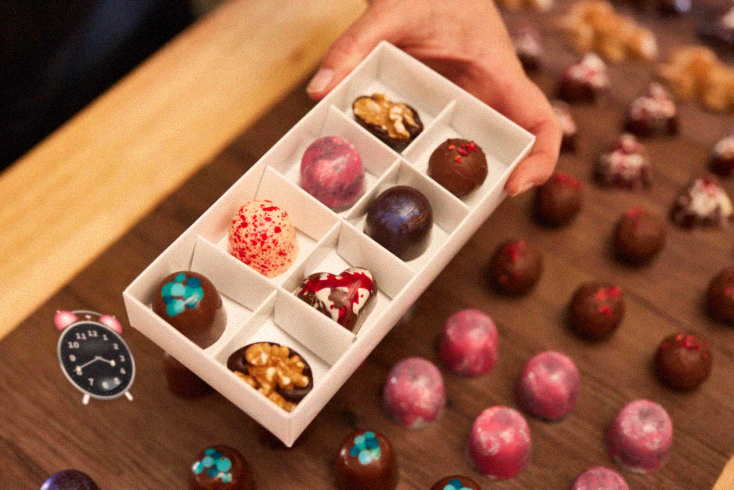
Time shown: **3:41**
